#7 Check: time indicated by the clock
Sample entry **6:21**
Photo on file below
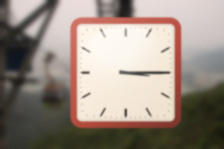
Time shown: **3:15**
